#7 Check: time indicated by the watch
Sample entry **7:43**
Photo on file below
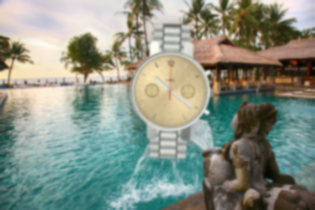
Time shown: **10:21**
